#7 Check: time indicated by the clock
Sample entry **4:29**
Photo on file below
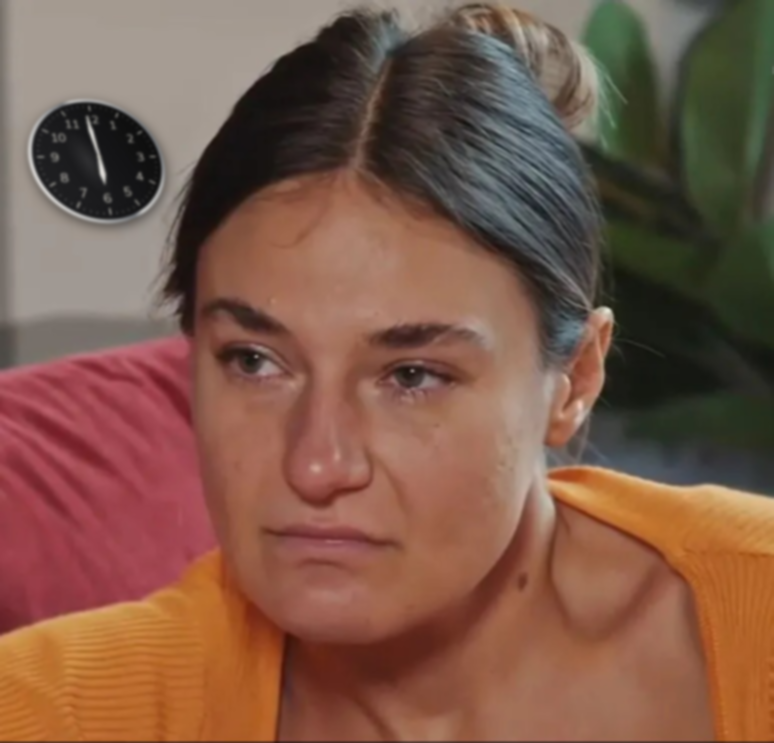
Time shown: **5:59**
